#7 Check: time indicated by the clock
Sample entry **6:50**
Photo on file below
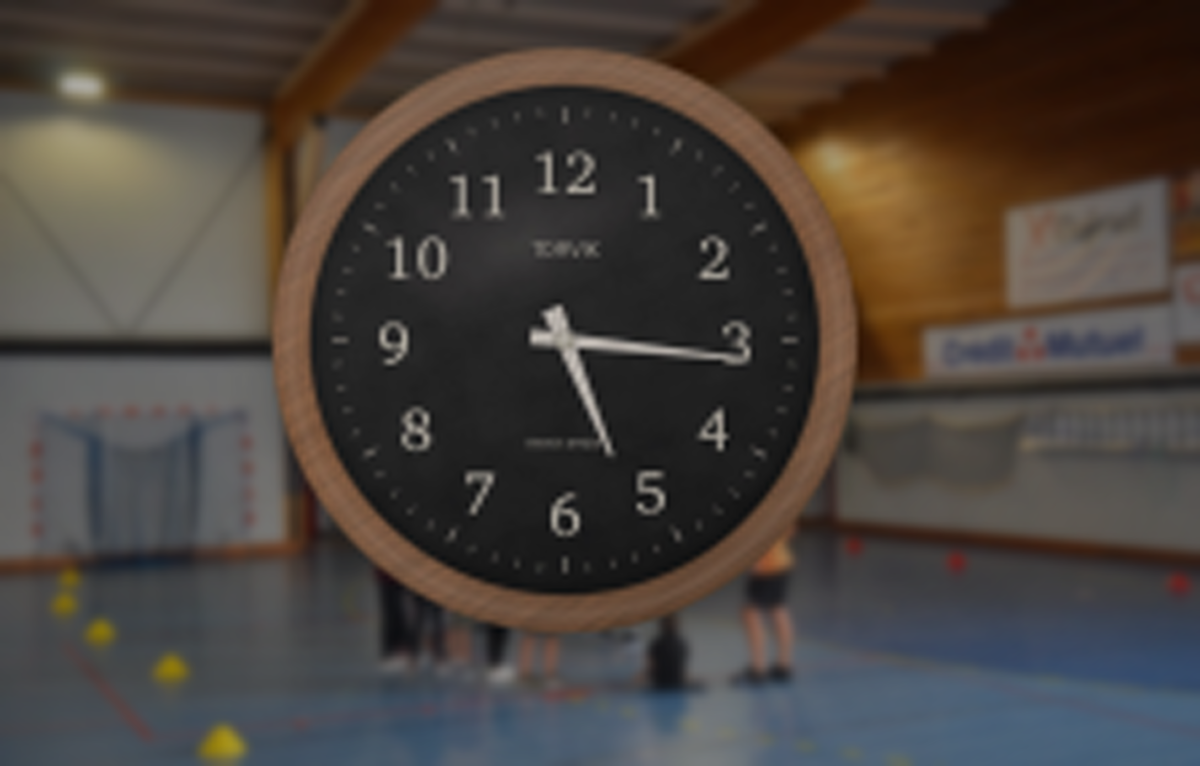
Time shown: **5:16**
